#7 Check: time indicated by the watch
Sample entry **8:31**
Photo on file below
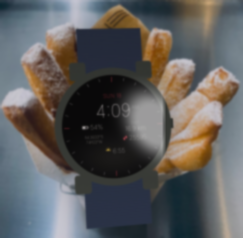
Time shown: **4:09**
